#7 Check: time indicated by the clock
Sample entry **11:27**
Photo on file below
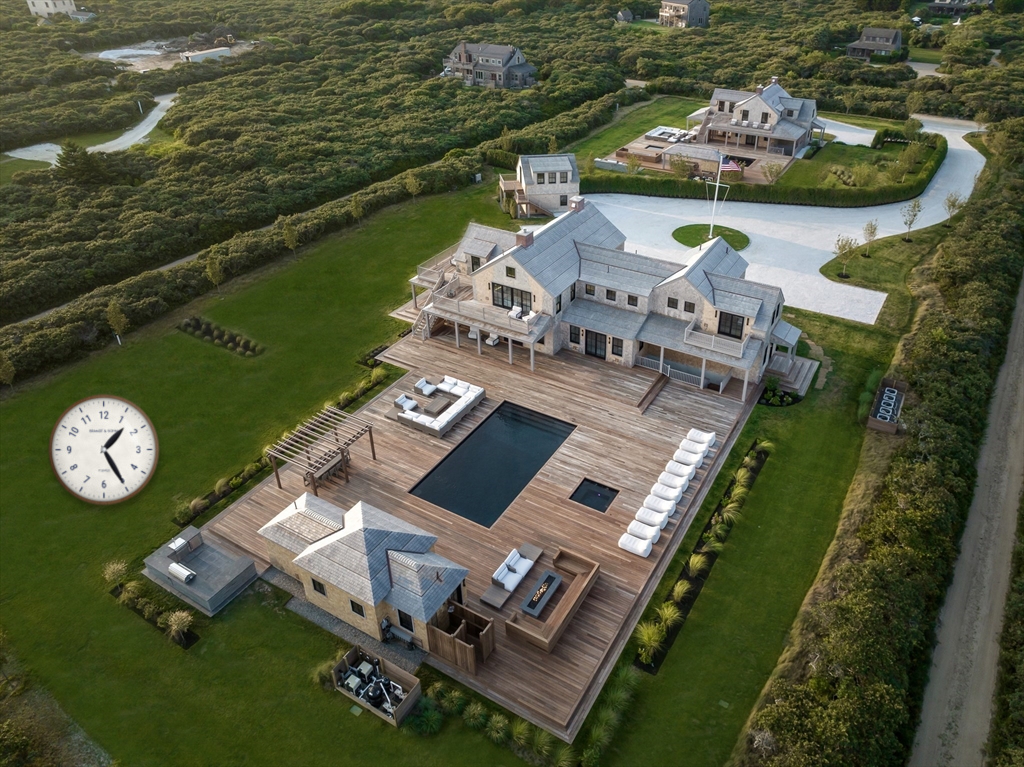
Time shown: **1:25**
